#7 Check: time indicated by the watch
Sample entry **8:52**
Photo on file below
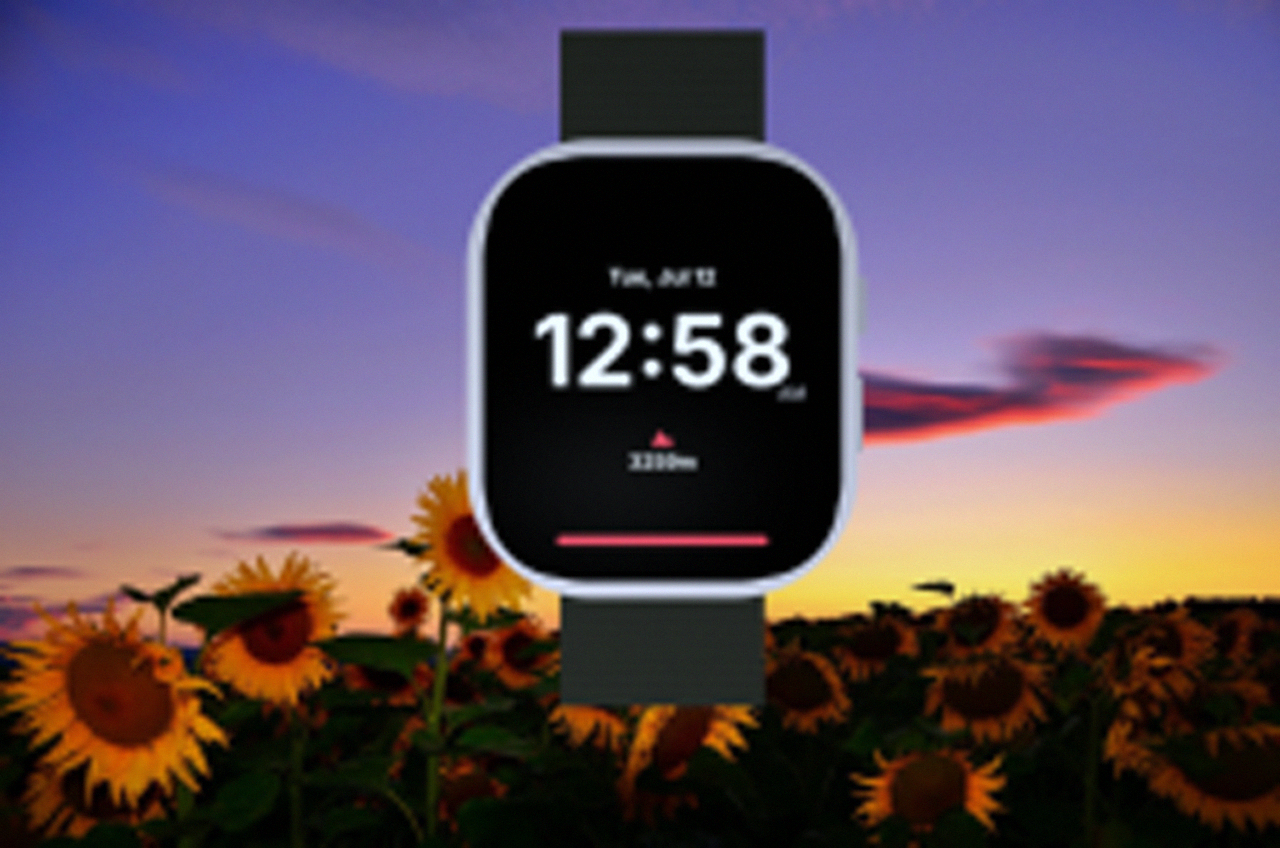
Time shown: **12:58**
